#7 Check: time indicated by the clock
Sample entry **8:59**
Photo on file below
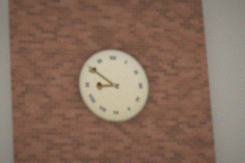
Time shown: **8:51**
